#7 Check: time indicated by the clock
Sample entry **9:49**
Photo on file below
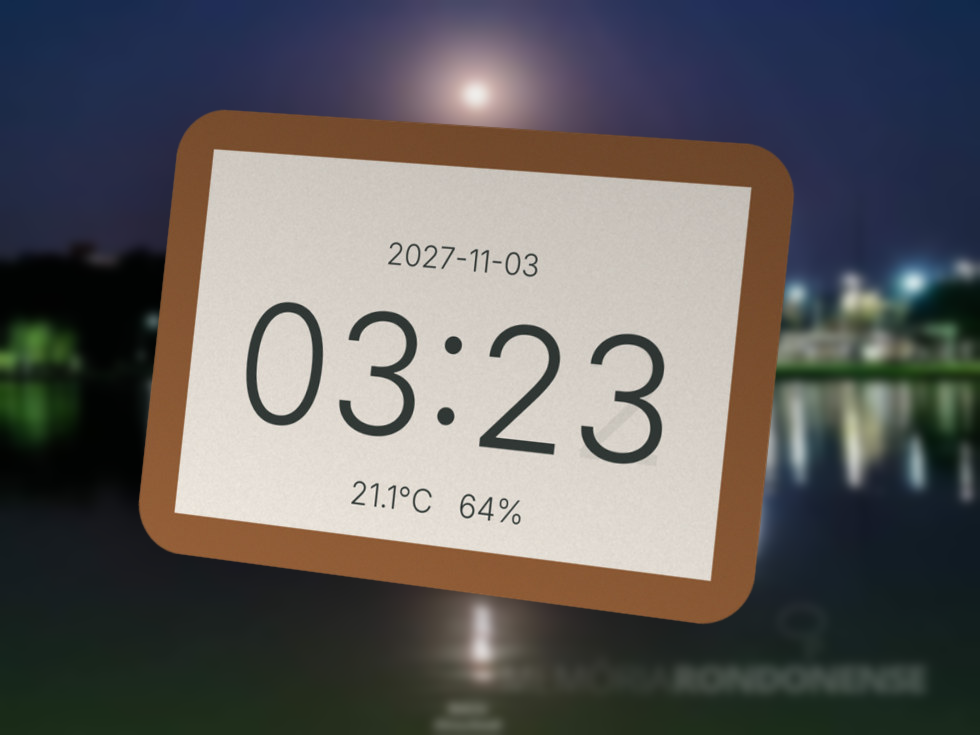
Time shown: **3:23**
